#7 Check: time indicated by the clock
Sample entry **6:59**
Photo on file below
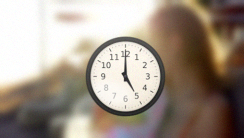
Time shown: **5:00**
